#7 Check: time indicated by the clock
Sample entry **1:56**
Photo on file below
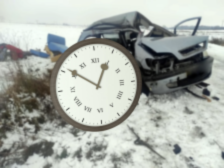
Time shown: **12:51**
